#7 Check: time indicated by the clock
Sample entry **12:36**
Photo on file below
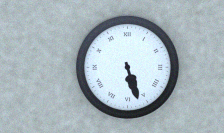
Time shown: **5:27**
